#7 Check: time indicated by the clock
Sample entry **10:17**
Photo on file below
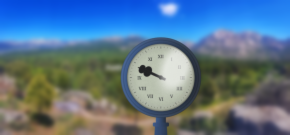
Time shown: **9:49**
